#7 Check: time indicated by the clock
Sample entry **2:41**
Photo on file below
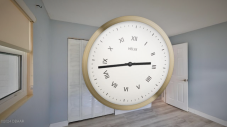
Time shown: **2:43**
